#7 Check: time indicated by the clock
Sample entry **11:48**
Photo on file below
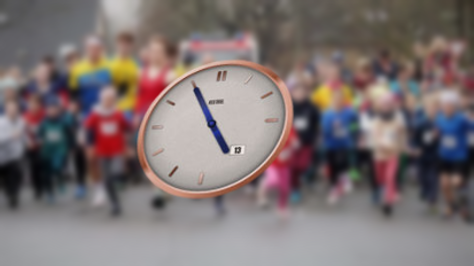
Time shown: **4:55**
